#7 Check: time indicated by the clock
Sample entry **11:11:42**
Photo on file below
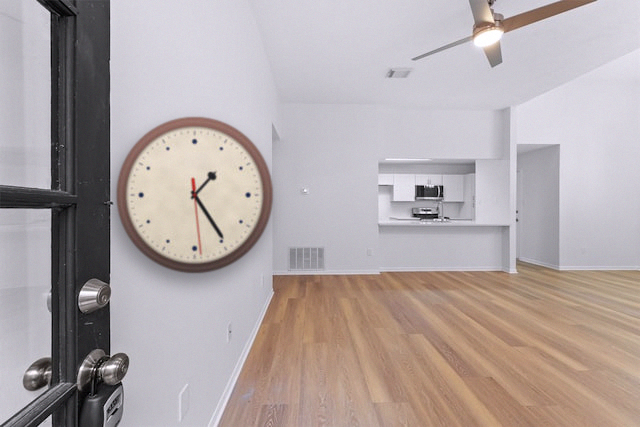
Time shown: **1:24:29**
